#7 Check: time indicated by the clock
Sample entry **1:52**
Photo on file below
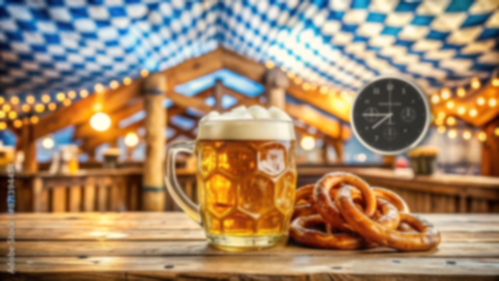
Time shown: **7:45**
